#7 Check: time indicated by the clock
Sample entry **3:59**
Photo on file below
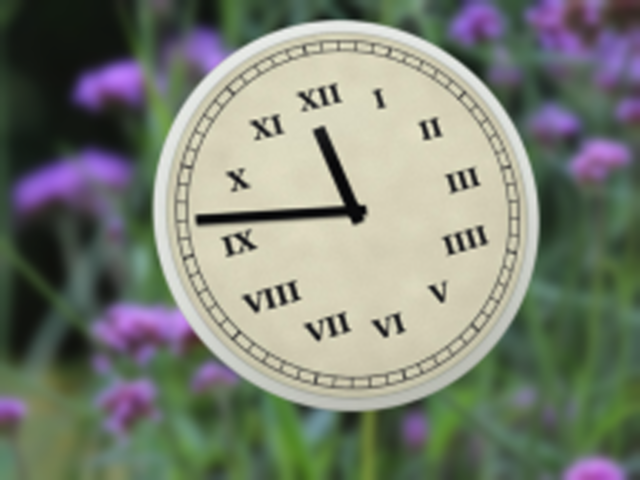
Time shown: **11:47**
